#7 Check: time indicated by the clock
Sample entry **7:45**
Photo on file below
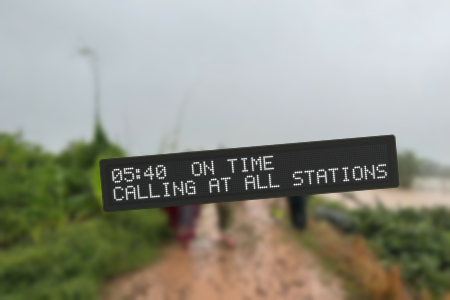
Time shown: **5:40**
